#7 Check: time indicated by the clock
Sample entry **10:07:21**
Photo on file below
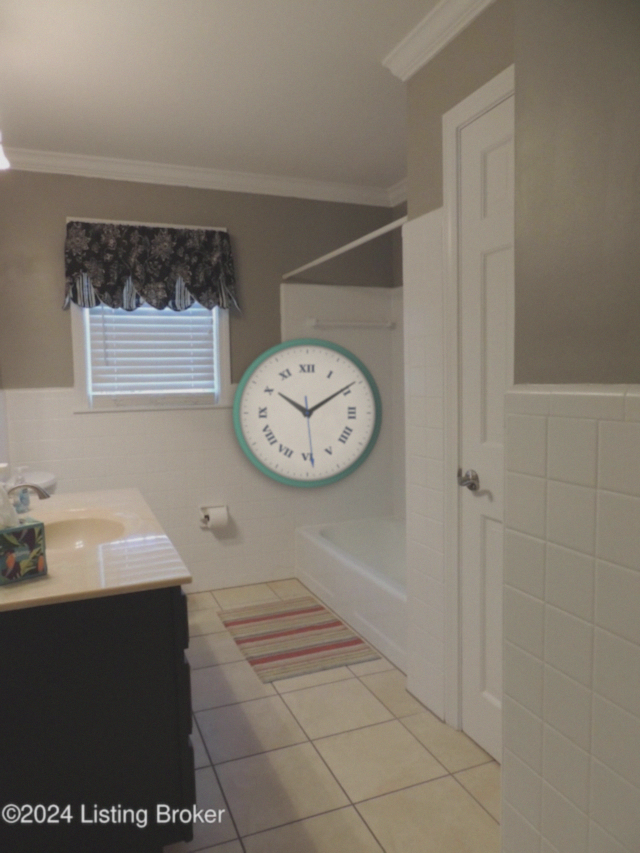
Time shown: **10:09:29**
